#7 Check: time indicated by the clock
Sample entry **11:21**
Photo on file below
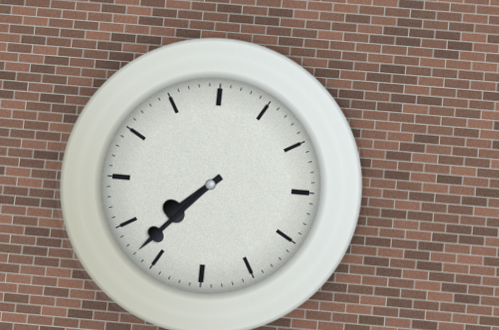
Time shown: **7:37**
